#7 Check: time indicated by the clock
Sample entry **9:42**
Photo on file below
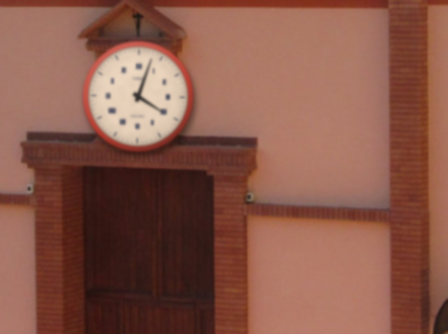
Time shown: **4:03**
